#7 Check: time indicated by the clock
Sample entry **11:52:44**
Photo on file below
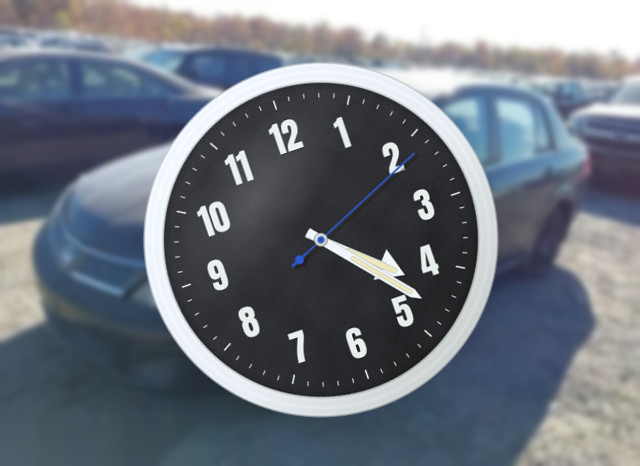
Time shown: **4:23:11**
